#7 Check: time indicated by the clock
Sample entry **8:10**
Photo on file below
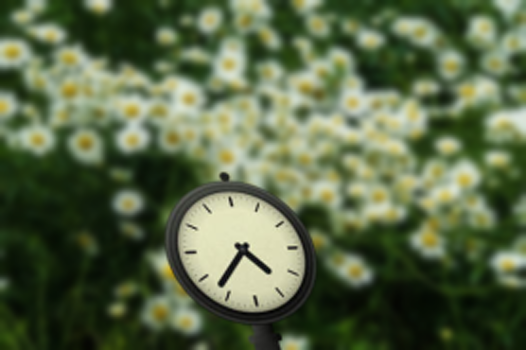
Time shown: **4:37**
